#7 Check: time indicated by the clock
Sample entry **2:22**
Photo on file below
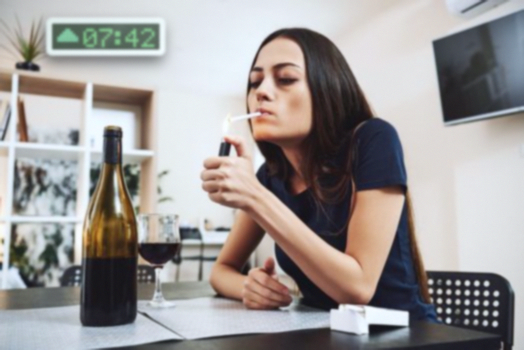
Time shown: **7:42**
